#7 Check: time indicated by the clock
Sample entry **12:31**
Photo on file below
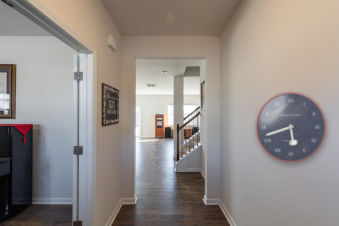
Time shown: **5:42**
